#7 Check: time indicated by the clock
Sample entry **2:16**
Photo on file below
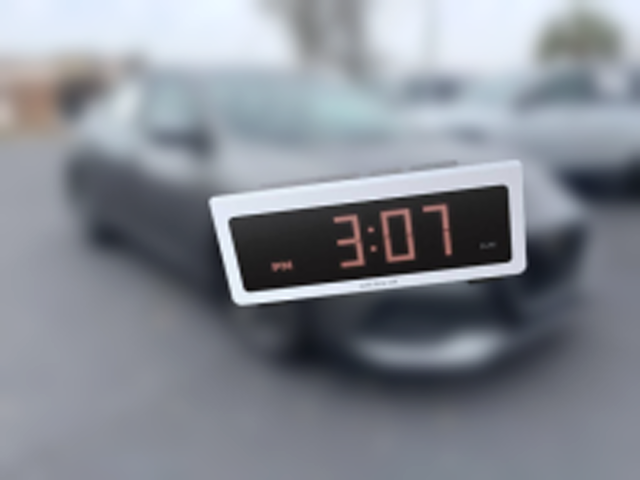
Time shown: **3:07**
